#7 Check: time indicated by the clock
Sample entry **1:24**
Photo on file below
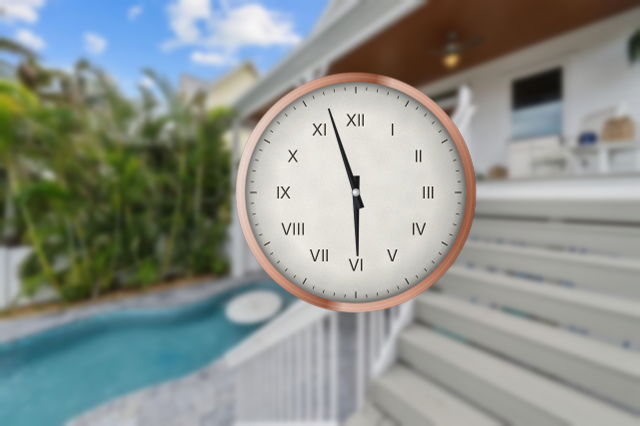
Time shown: **5:57**
